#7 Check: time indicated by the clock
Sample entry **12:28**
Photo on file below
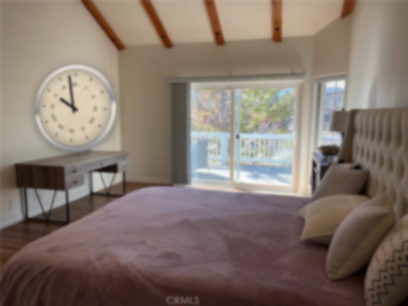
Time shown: **9:58**
